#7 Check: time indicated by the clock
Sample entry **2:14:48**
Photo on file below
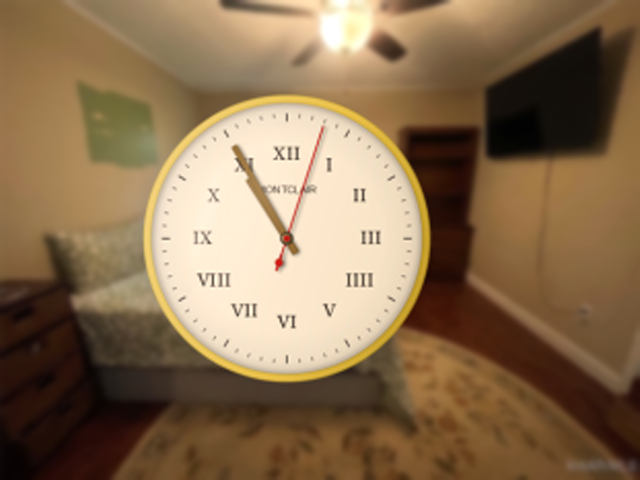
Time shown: **10:55:03**
